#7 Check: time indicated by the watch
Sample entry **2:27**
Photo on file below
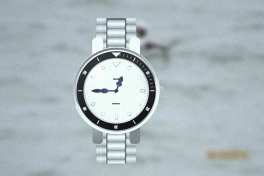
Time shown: **12:45**
